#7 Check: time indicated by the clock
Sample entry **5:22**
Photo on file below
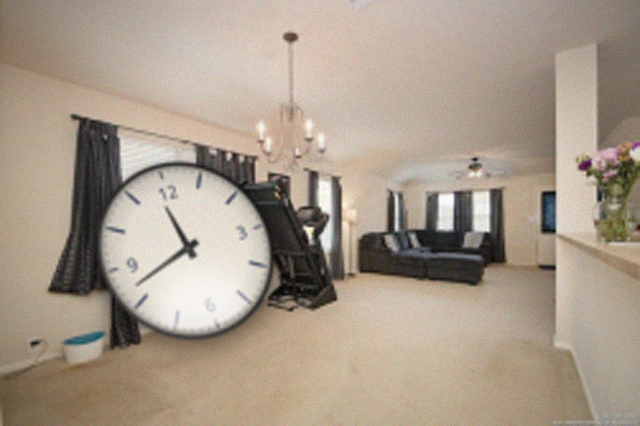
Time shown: **11:42**
